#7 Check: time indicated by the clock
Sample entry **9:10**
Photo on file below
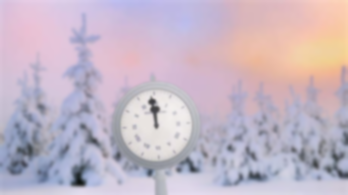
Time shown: **11:59**
